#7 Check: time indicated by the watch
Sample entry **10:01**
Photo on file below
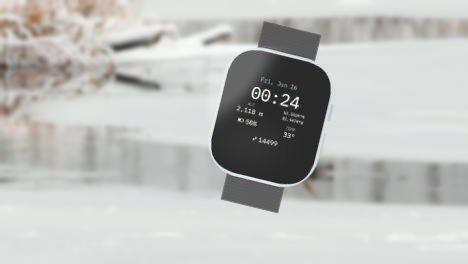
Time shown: **0:24**
